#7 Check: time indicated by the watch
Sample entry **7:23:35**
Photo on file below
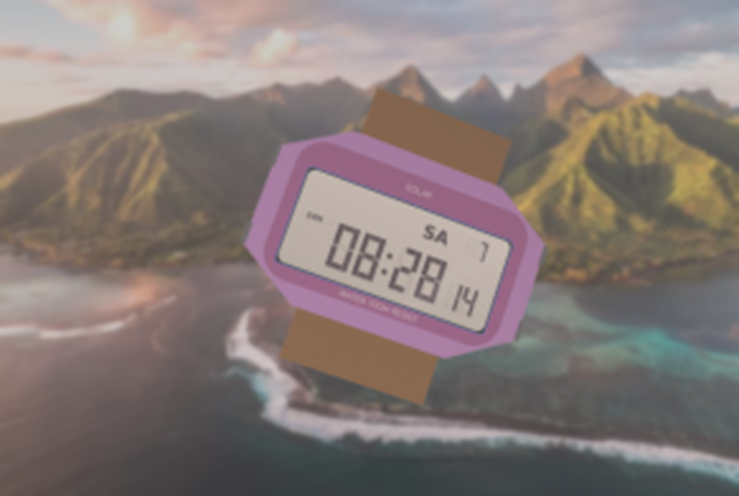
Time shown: **8:28:14**
